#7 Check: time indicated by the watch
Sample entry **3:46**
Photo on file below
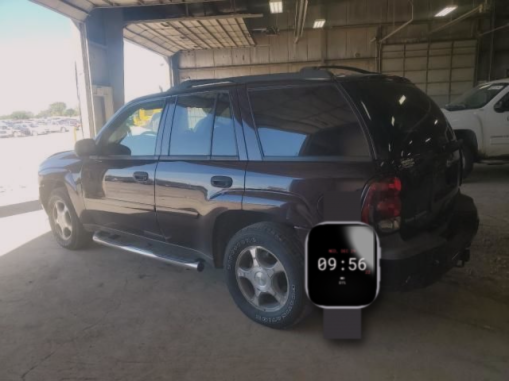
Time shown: **9:56**
